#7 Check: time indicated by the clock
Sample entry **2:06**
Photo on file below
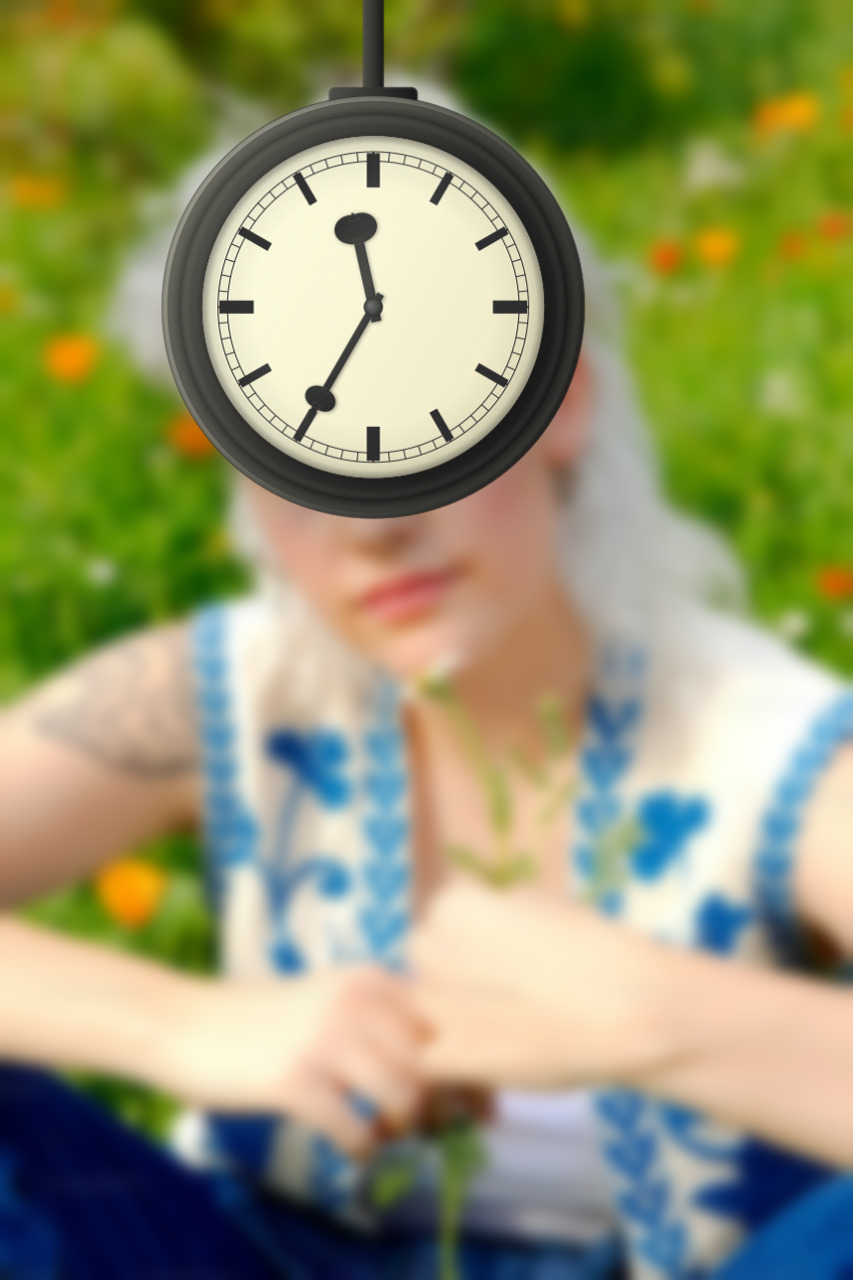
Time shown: **11:35**
